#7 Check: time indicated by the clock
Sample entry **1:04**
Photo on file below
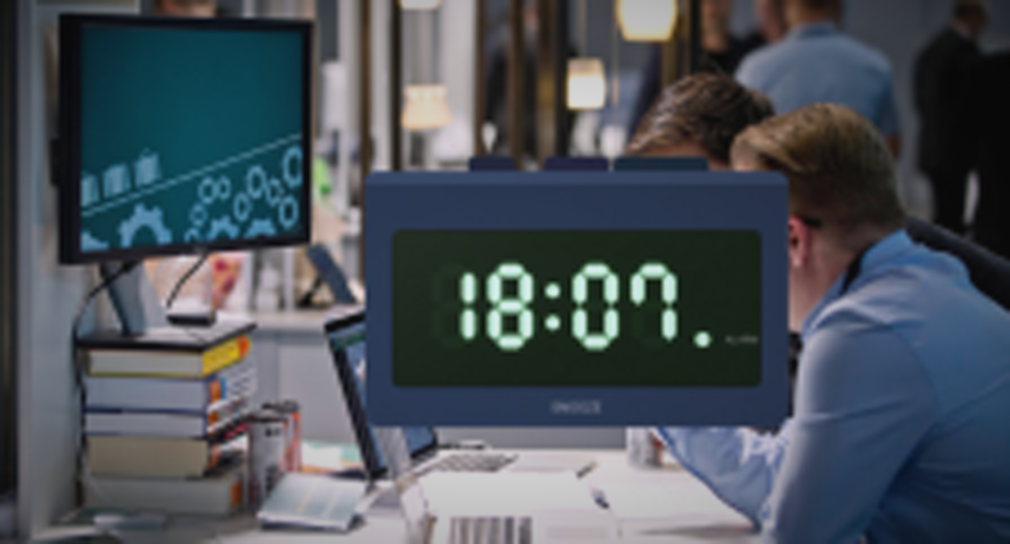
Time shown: **18:07**
